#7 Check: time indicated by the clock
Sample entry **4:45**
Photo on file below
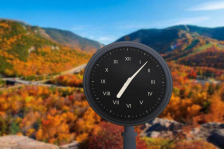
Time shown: **7:07**
